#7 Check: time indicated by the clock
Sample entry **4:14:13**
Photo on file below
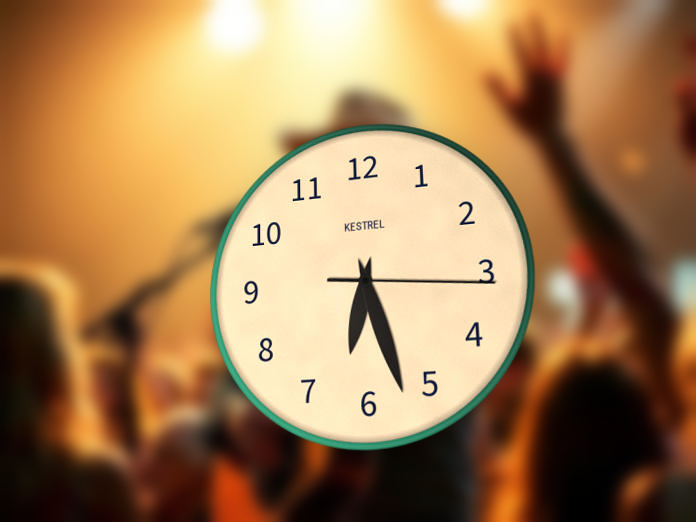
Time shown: **6:27:16**
